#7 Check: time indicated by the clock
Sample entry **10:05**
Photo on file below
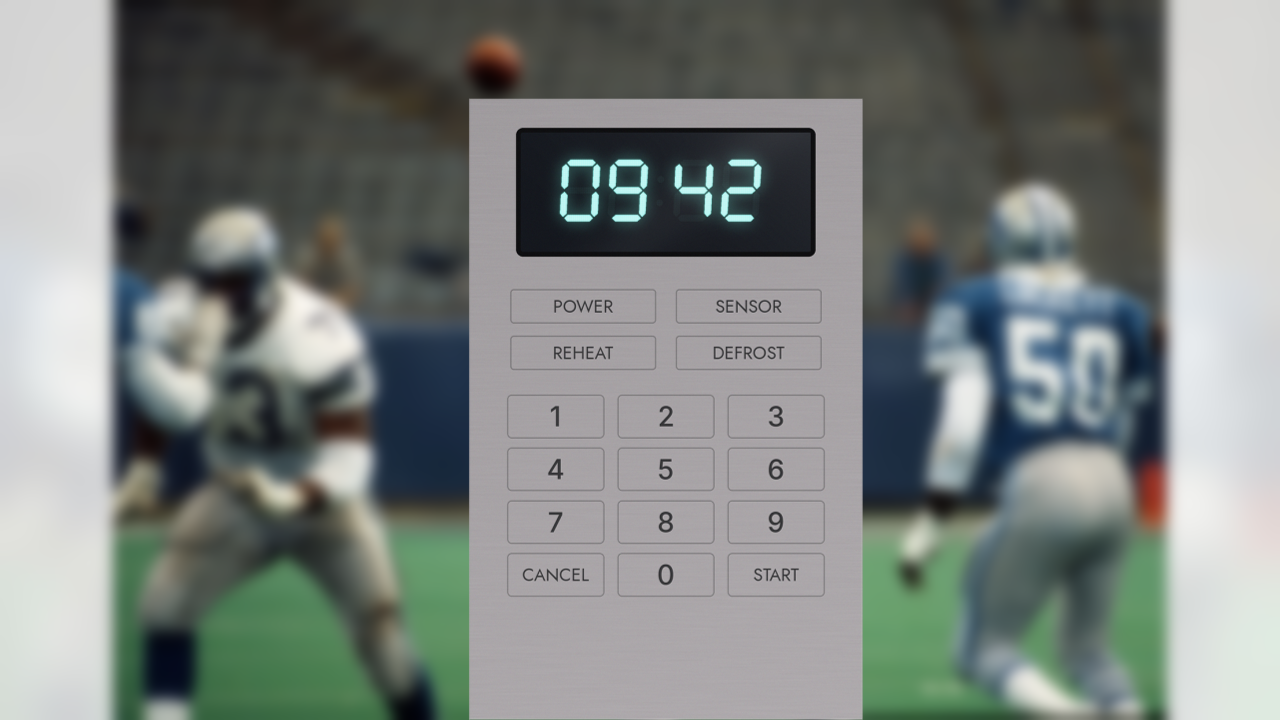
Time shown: **9:42**
